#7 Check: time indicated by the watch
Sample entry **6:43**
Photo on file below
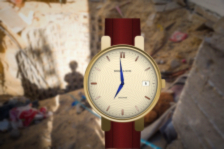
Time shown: **6:59**
